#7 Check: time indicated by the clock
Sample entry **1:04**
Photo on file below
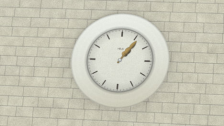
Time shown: **1:06**
